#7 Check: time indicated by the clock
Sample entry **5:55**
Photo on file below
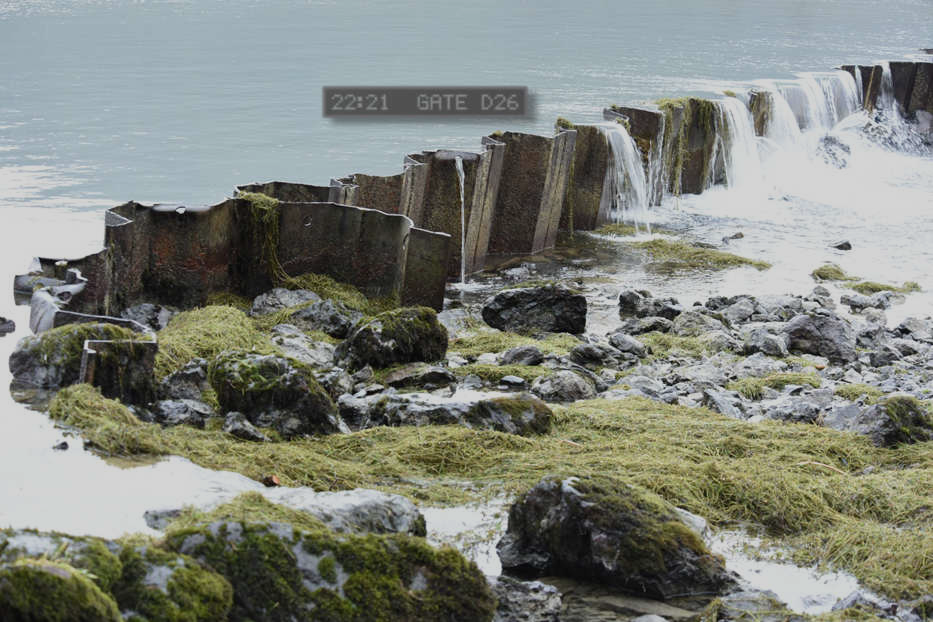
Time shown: **22:21**
